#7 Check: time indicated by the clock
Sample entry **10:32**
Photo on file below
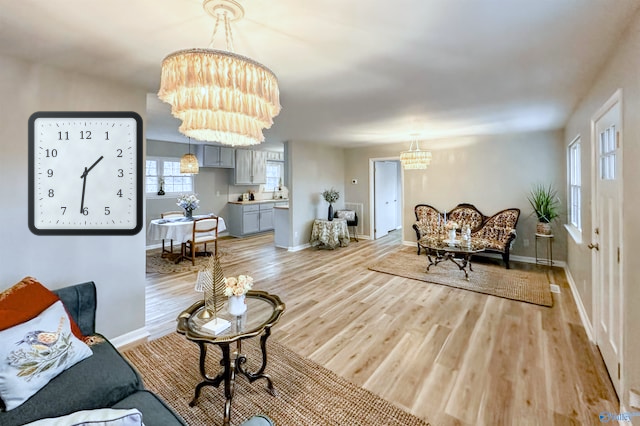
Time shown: **1:31**
